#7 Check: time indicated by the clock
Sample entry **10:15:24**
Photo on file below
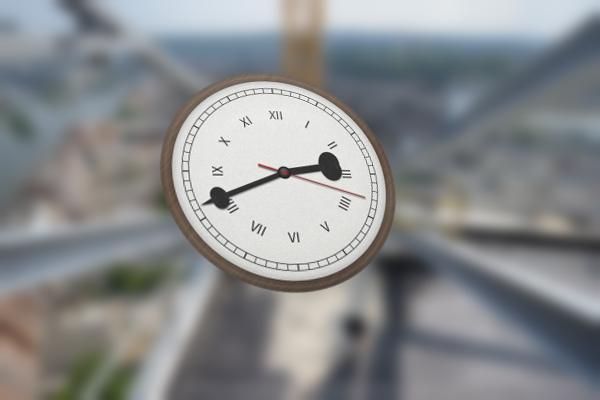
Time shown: **2:41:18**
